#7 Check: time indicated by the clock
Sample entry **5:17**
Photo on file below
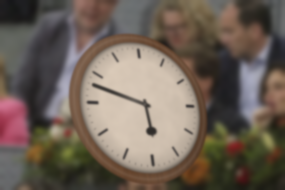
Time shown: **5:48**
